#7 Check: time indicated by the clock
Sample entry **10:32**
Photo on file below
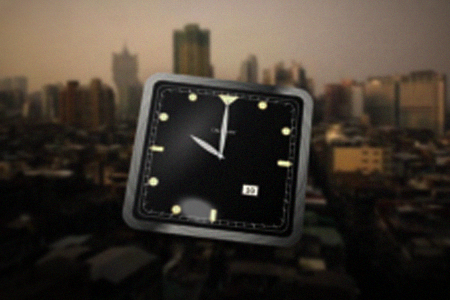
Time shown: **10:00**
